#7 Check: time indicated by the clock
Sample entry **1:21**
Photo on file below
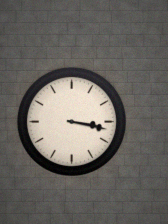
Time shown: **3:17**
